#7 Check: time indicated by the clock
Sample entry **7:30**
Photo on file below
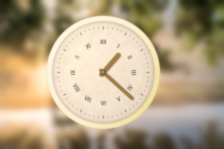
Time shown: **1:22**
